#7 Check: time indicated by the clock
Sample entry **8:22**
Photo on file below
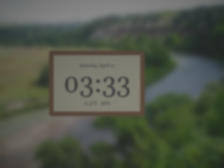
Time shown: **3:33**
